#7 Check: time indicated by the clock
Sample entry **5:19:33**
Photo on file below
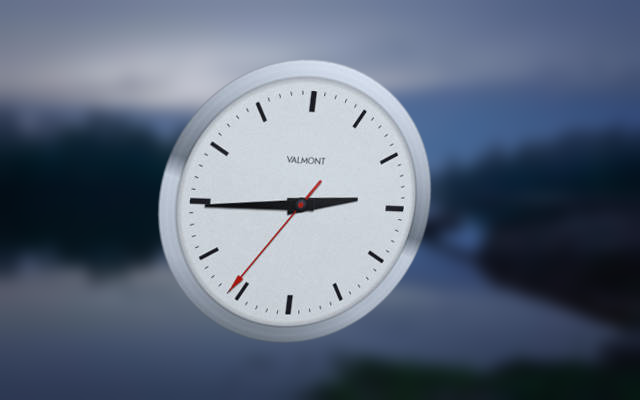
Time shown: **2:44:36**
